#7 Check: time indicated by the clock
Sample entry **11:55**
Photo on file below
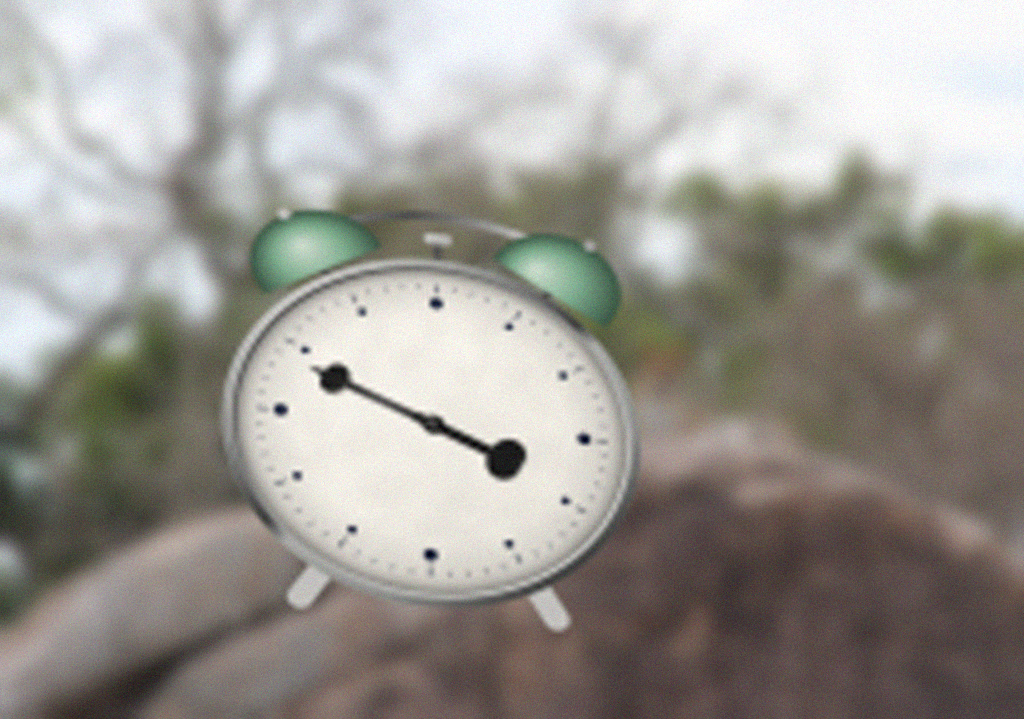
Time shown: **3:49**
